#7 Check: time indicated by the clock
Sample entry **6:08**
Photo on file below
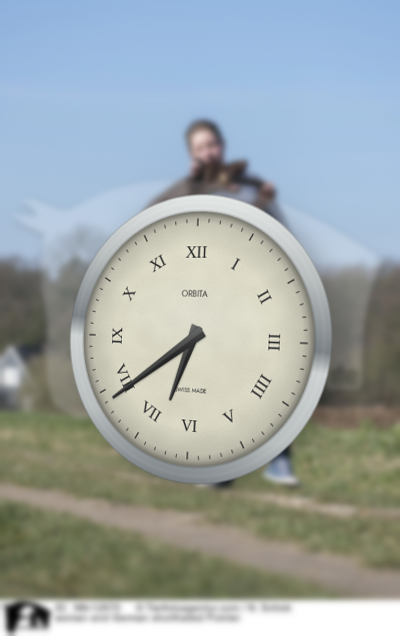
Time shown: **6:39**
